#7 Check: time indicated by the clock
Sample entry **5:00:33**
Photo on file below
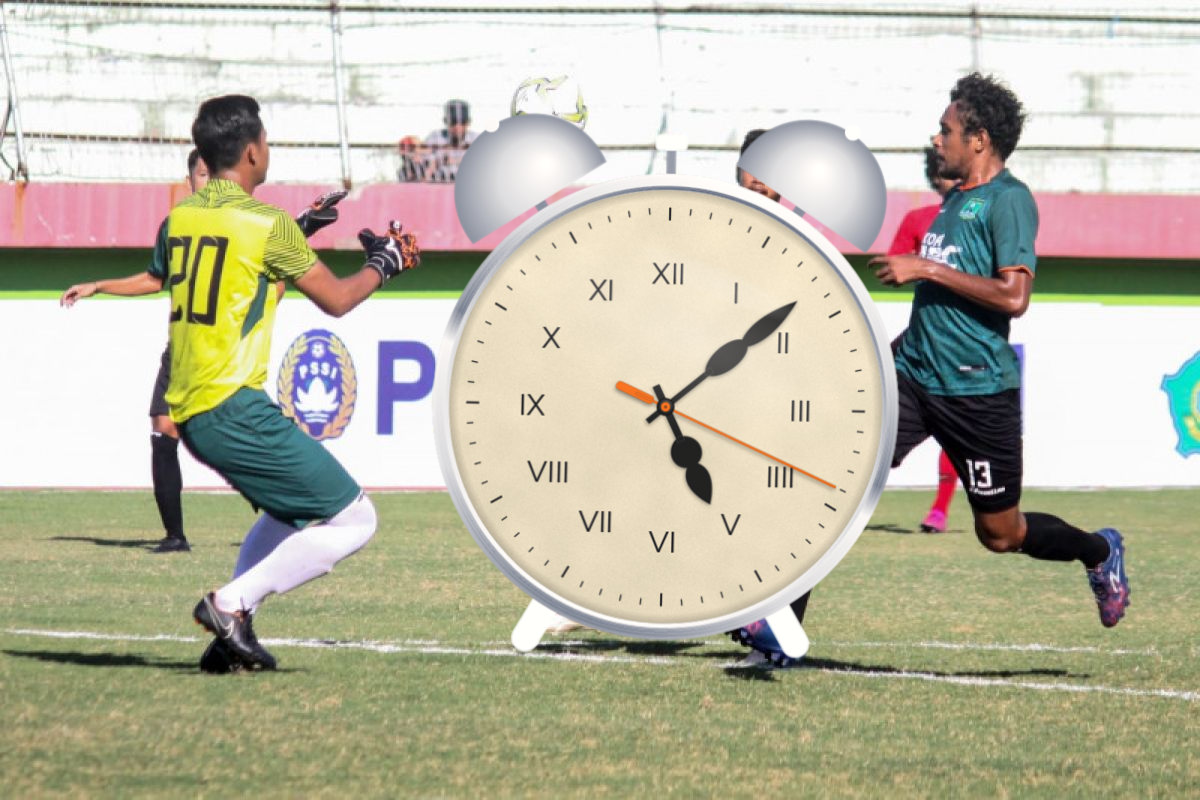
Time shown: **5:08:19**
